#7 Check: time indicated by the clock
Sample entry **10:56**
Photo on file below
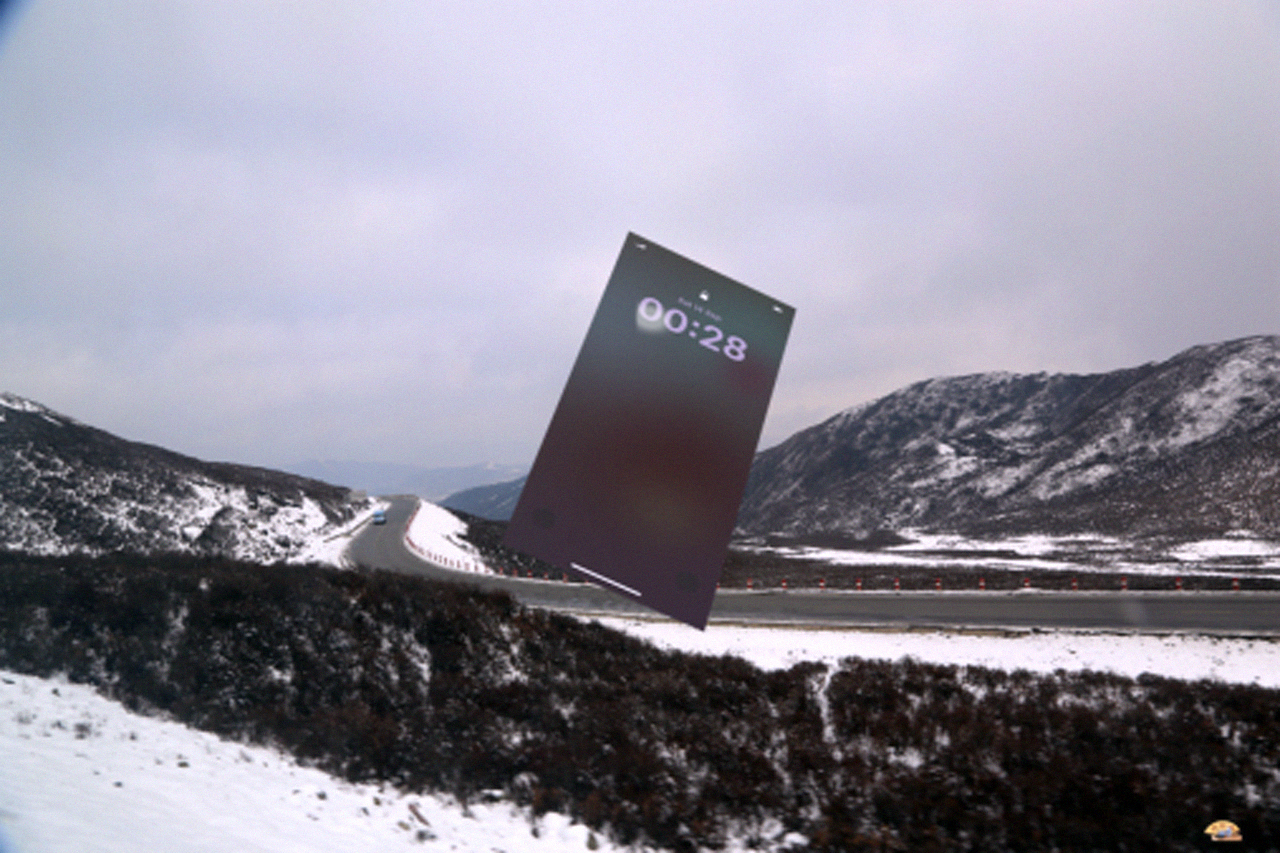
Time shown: **0:28**
